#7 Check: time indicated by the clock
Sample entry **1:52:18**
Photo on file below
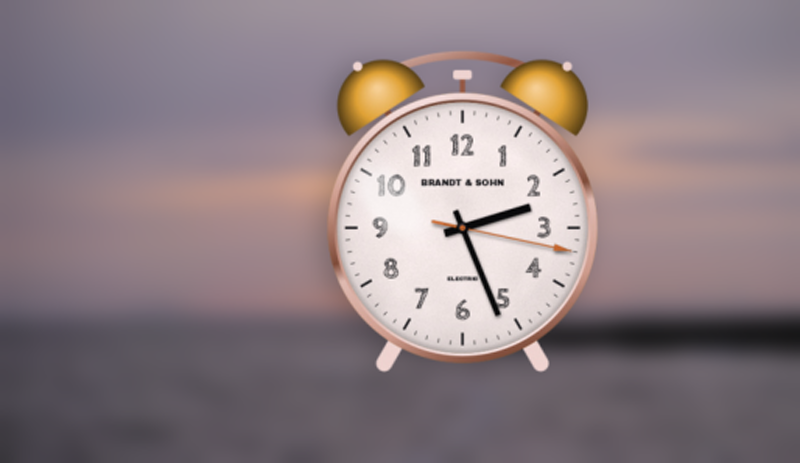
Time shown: **2:26:17**
